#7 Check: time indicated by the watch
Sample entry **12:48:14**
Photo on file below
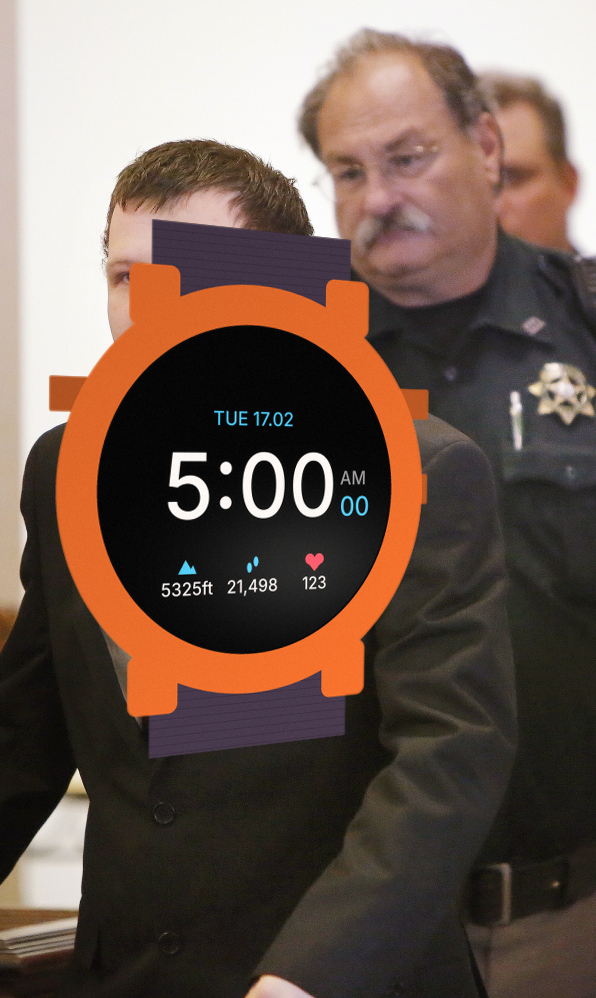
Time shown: **5:00:00**
